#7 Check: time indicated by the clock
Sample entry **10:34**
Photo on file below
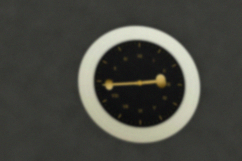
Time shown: **2:44**
